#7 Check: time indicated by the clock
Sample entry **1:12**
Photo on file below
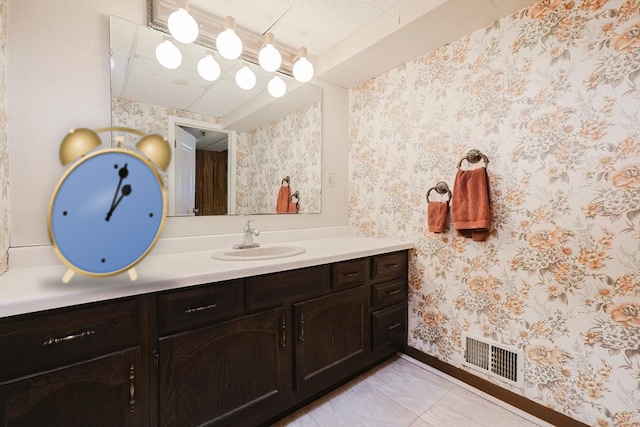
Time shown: **1:02**
